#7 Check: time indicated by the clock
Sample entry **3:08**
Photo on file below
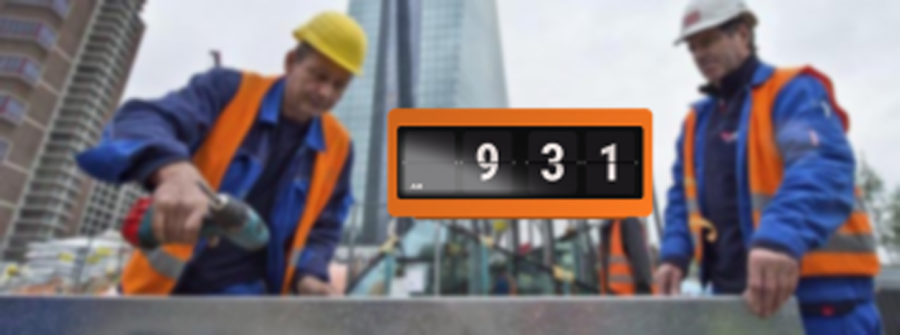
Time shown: **9:31**
